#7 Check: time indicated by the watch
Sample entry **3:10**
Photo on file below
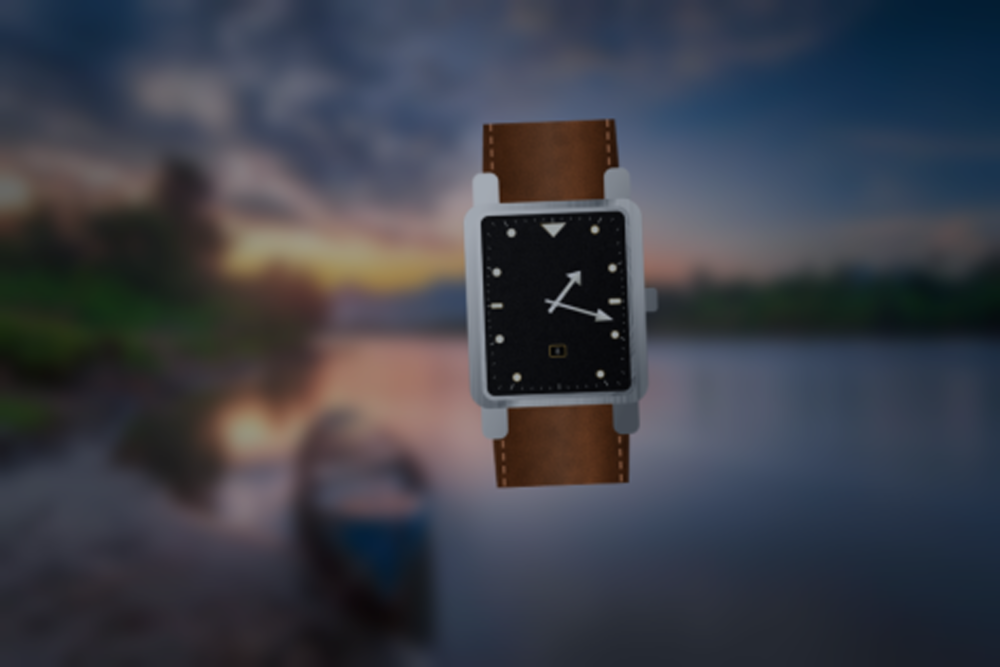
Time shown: **1:18**
